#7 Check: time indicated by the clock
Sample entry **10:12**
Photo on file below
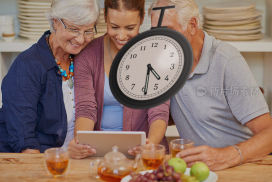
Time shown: **4:29**
